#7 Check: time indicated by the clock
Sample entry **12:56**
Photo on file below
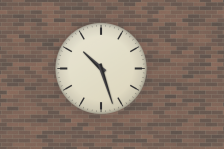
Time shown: **10:27**
